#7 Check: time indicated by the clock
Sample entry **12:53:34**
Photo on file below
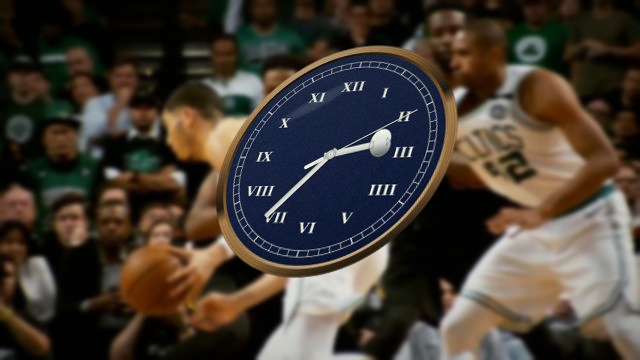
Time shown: **2:36:10**
